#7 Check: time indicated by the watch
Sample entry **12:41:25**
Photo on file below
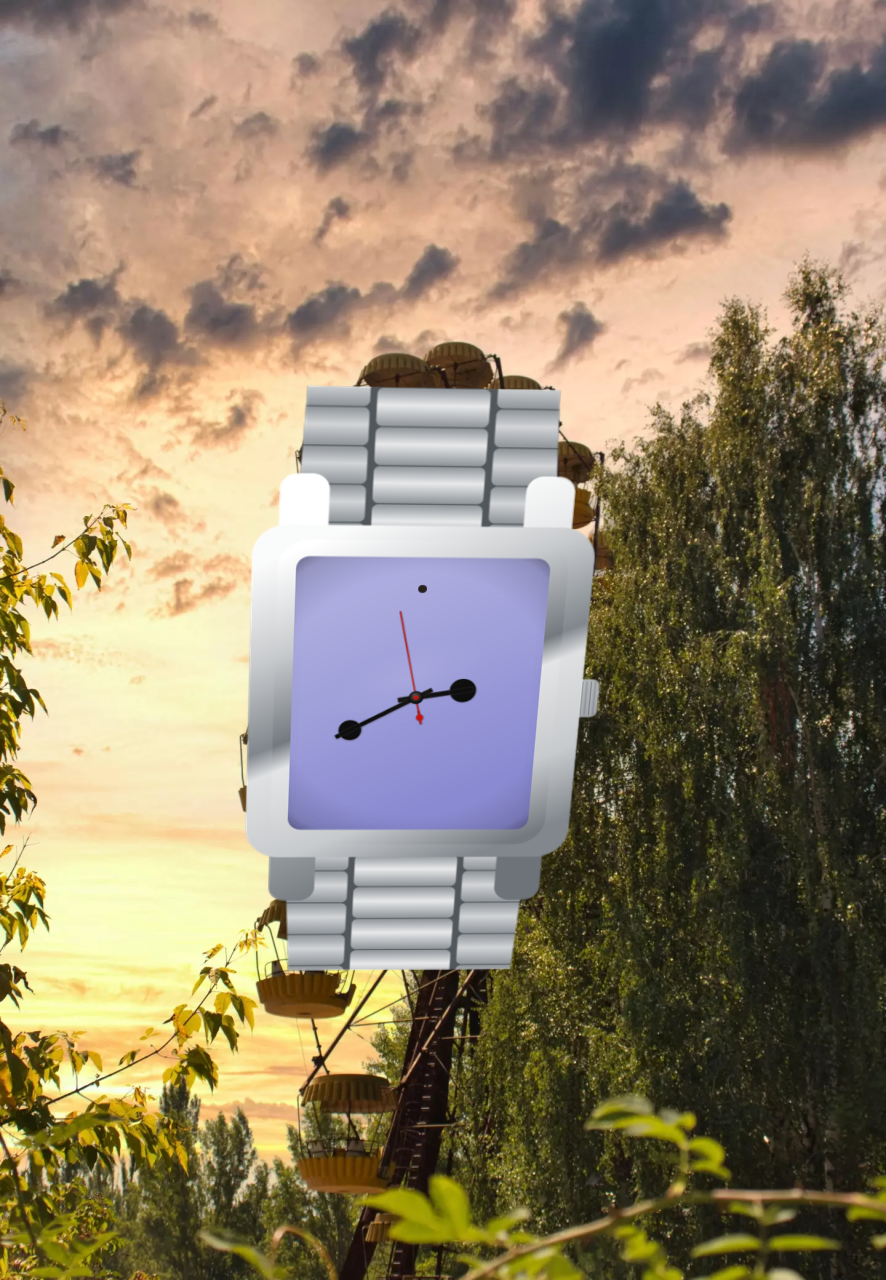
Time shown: **2:39:58**
